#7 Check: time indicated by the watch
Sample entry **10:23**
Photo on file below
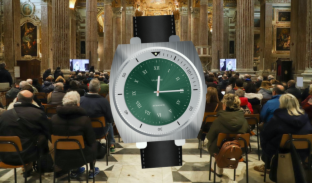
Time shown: **12:15**
